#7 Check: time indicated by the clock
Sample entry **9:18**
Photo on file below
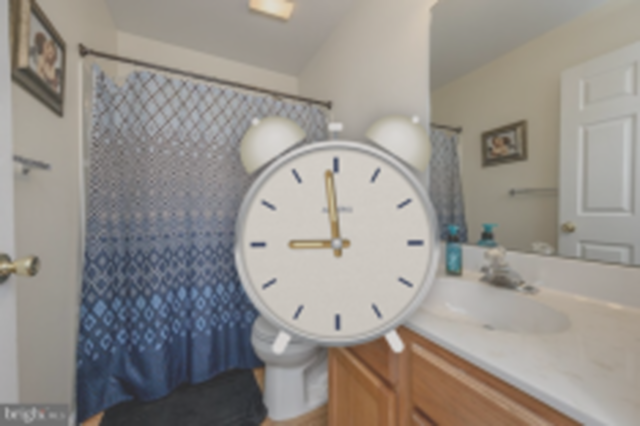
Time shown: **8:59**
